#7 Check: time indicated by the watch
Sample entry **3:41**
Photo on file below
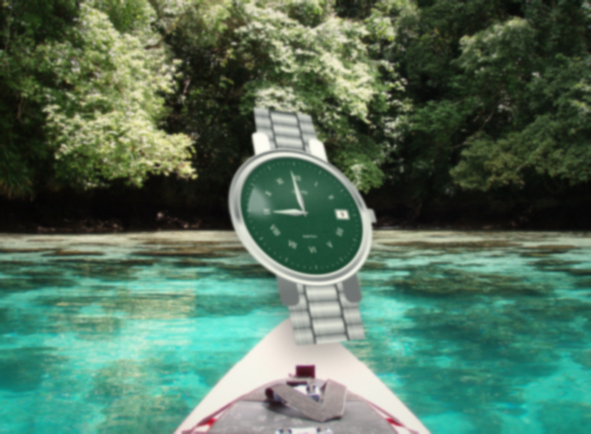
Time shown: **8:59**
